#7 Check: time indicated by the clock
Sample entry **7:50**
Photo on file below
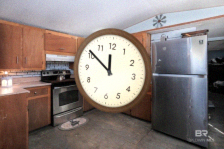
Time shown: **11:51**
